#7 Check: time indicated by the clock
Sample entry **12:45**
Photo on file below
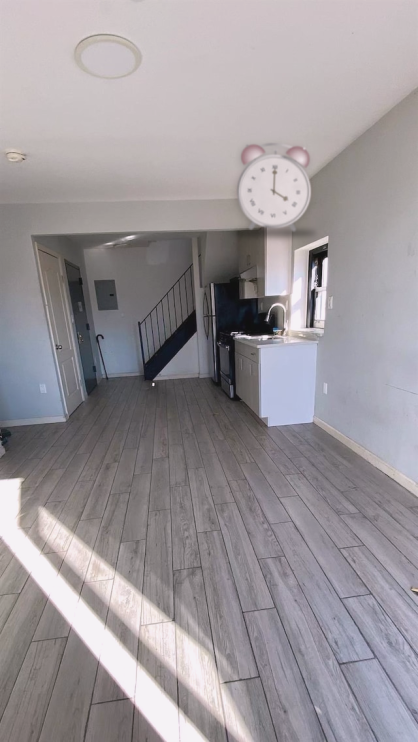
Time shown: **4:00**
